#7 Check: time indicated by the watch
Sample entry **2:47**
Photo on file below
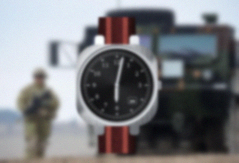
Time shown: **6:02**
